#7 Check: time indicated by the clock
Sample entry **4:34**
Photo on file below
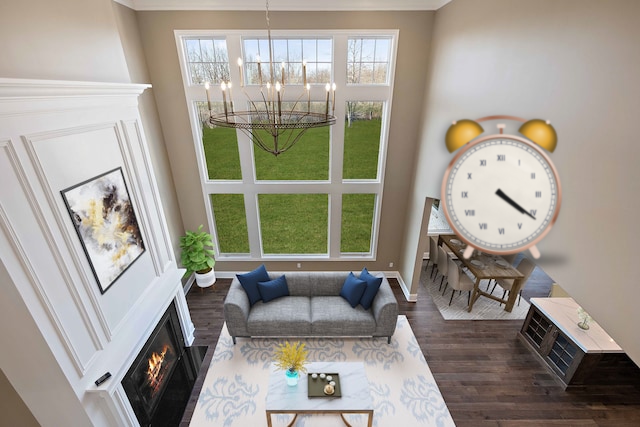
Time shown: **4:21**
